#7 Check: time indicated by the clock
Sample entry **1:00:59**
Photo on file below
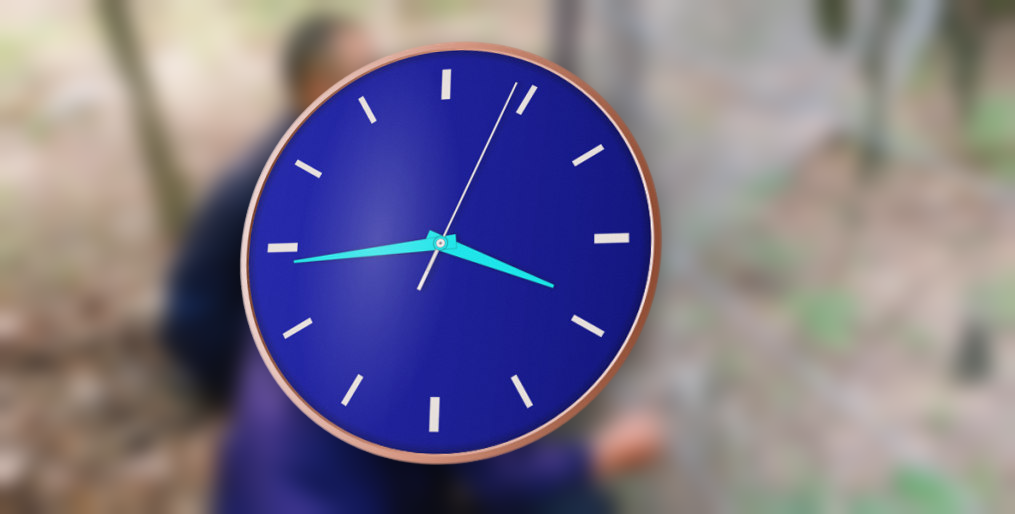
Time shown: **3:44:04**
